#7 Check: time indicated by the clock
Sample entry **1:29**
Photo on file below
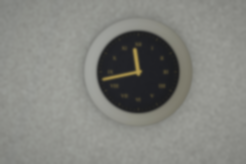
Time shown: **11:43**
